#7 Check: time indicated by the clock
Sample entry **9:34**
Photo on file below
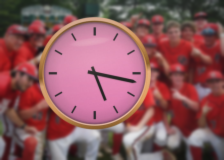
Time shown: **5:17**
